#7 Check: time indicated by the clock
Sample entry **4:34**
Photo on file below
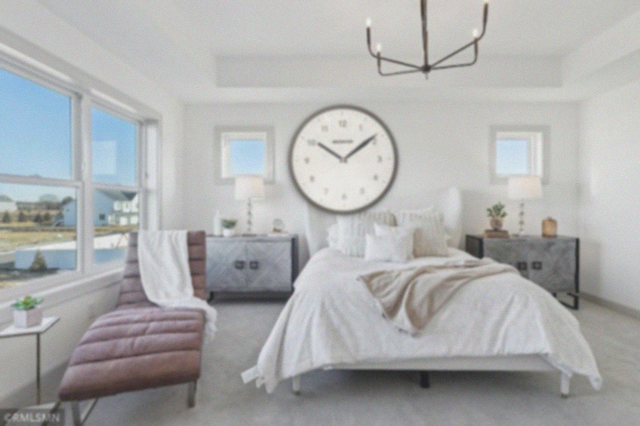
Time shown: **10:09**
